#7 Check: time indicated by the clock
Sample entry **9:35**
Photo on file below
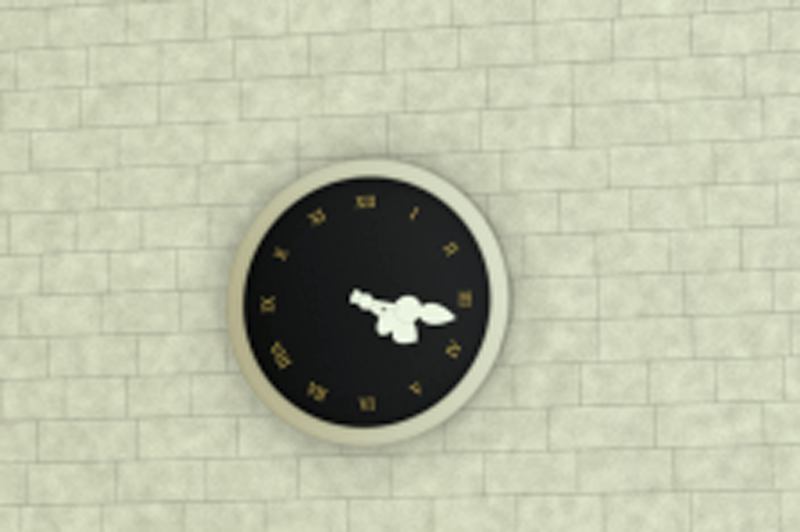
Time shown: **4:17**
